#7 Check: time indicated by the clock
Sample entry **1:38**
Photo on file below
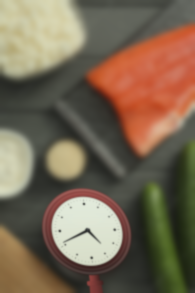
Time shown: **4:41**
